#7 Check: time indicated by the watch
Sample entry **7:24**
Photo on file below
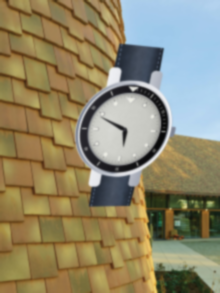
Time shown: **5:49**
